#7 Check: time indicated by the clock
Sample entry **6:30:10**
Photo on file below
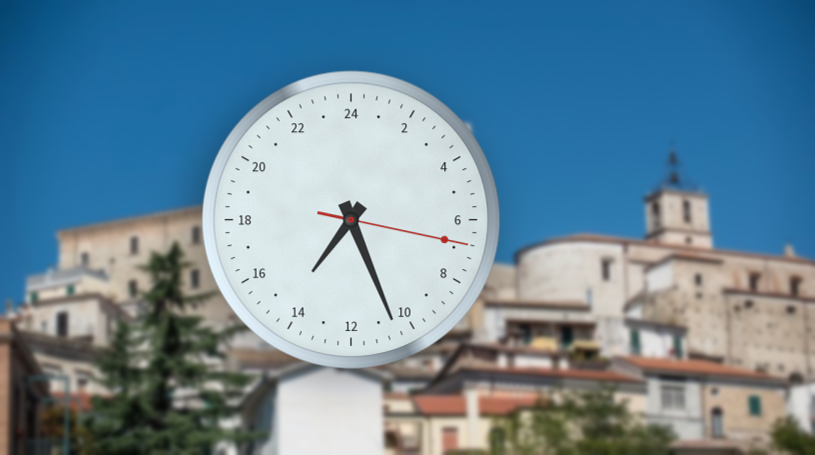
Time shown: **14:26:17**
